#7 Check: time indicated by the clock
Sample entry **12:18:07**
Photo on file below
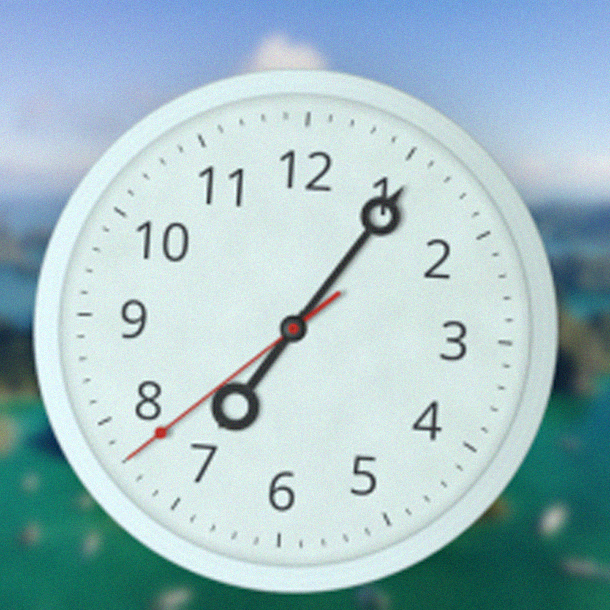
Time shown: **7:05:38**
